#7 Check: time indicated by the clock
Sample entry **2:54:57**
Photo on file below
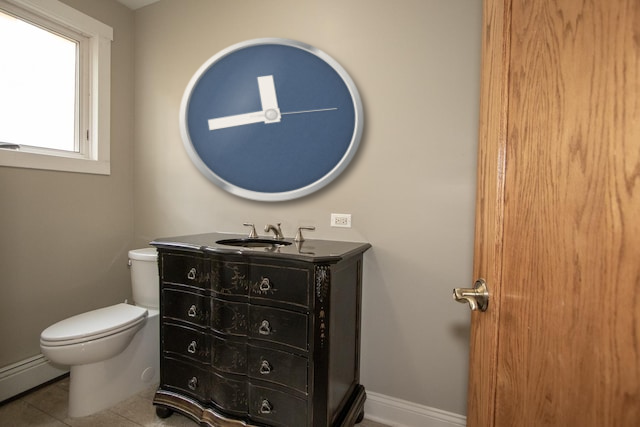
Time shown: **11:43:14**
